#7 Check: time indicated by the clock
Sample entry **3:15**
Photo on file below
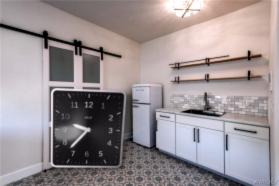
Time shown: **9:37**
